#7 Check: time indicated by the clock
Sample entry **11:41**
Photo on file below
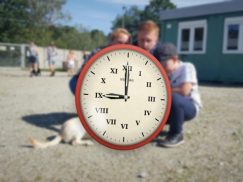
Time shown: **9:00**
